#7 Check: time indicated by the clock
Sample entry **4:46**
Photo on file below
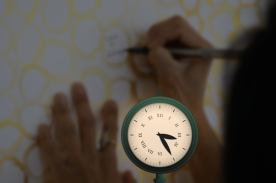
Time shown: **3:25**
